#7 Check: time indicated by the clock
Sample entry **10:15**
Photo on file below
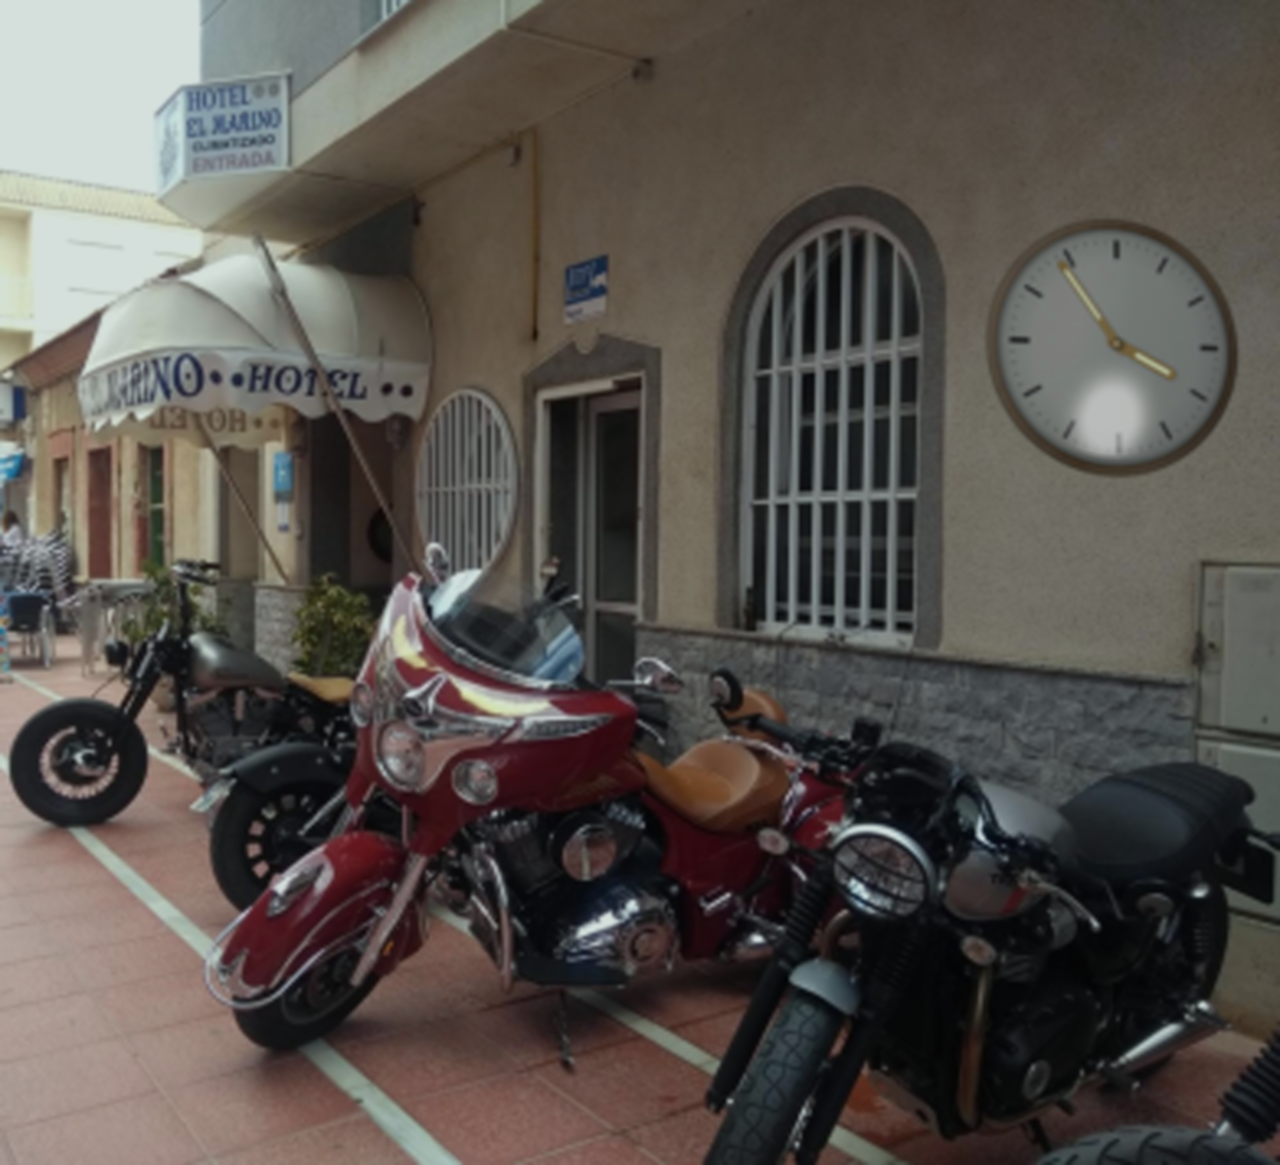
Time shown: **3:54**
